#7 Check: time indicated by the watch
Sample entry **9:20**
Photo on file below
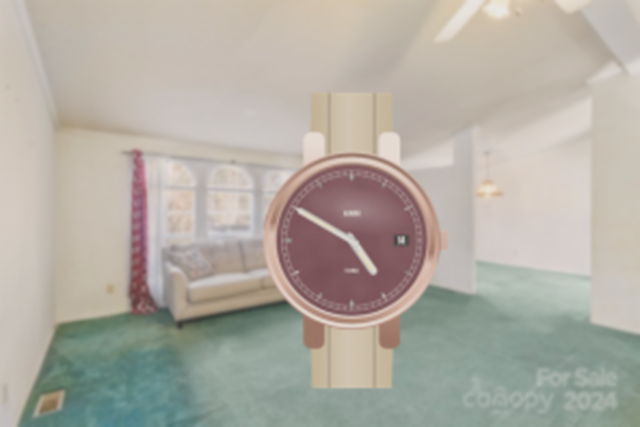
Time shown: **4:50**
